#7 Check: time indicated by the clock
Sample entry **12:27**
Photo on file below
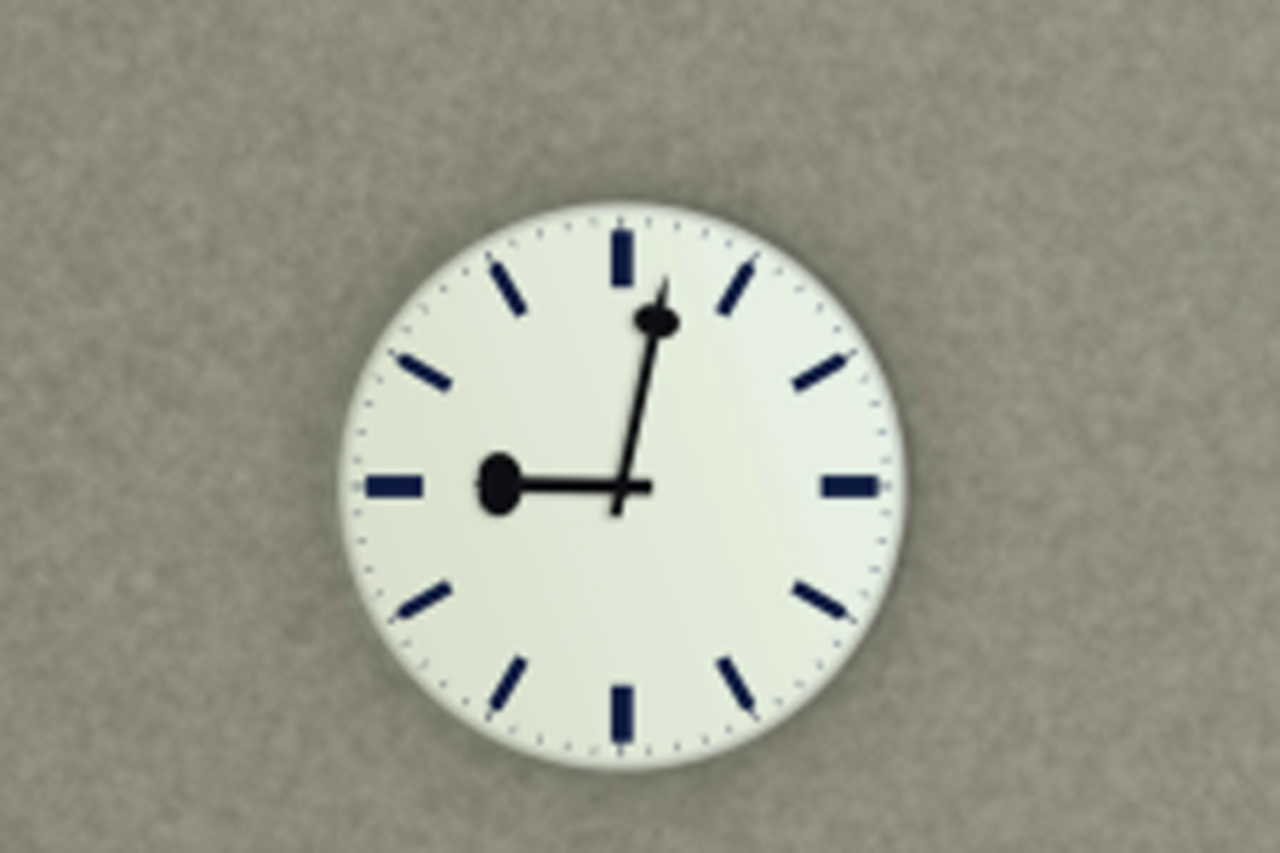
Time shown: **9:02**
